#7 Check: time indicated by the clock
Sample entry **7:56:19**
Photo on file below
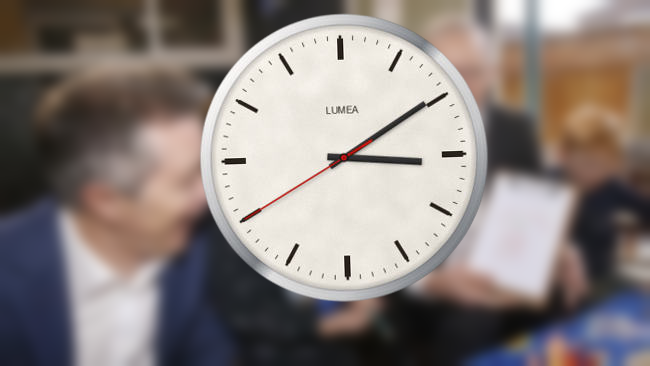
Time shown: **3:09:40**
